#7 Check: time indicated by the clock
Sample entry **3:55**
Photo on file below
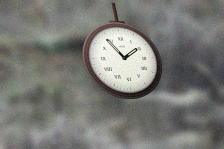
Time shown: **1:54**
